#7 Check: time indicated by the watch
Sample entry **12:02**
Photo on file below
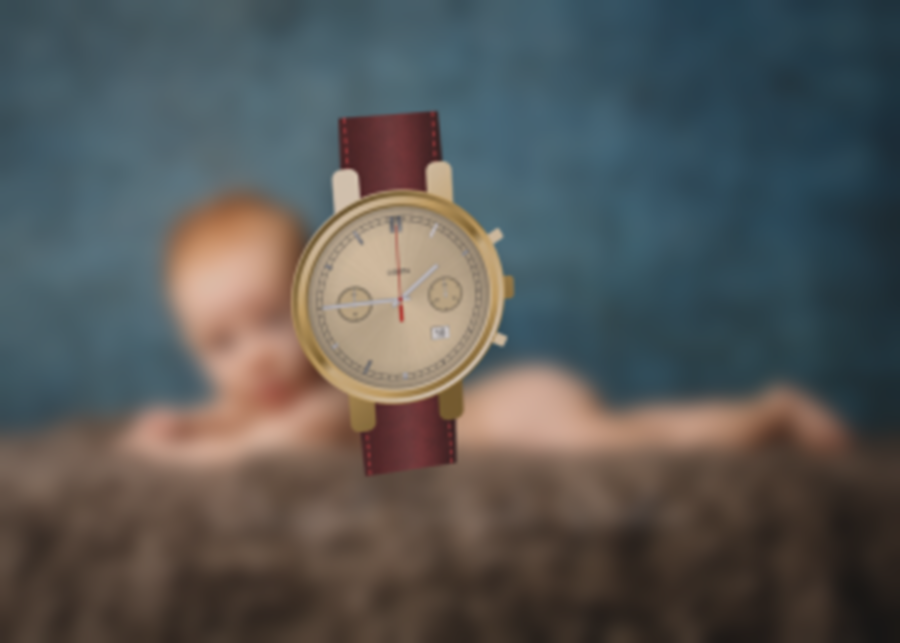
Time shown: **1:45**
